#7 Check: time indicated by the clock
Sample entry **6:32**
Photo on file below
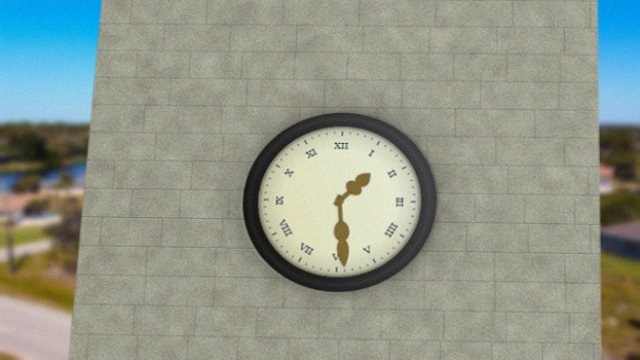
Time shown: **1:29**
